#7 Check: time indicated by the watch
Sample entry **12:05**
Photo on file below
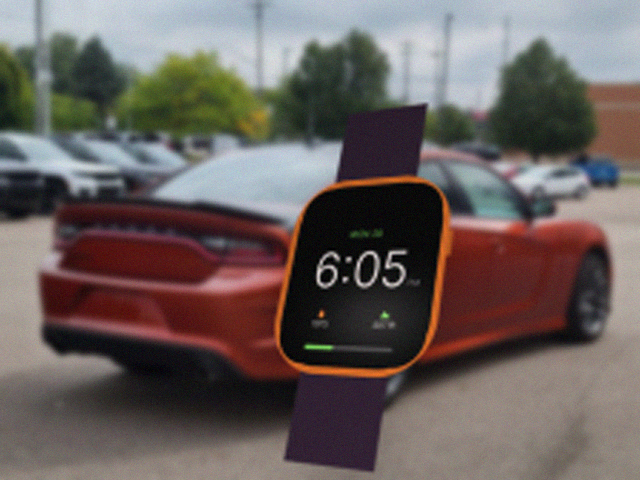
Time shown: **6:05**
